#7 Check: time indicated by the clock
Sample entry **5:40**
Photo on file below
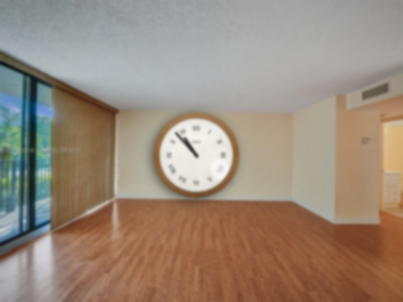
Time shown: **10:53**
